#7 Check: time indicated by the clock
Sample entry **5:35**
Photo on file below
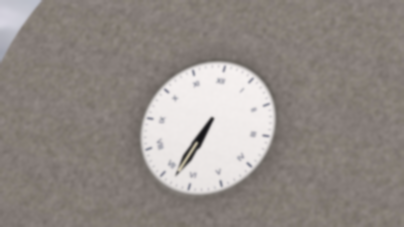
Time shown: **6:33**
